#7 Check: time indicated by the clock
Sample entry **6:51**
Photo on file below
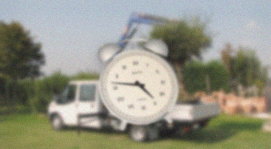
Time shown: **4:47**
